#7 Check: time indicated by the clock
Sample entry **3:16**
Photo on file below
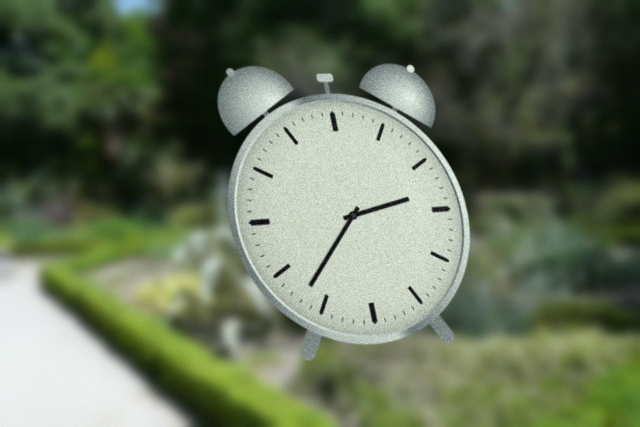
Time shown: **2:37**
